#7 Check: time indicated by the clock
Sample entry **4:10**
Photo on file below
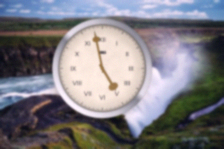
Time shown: **4:58**
